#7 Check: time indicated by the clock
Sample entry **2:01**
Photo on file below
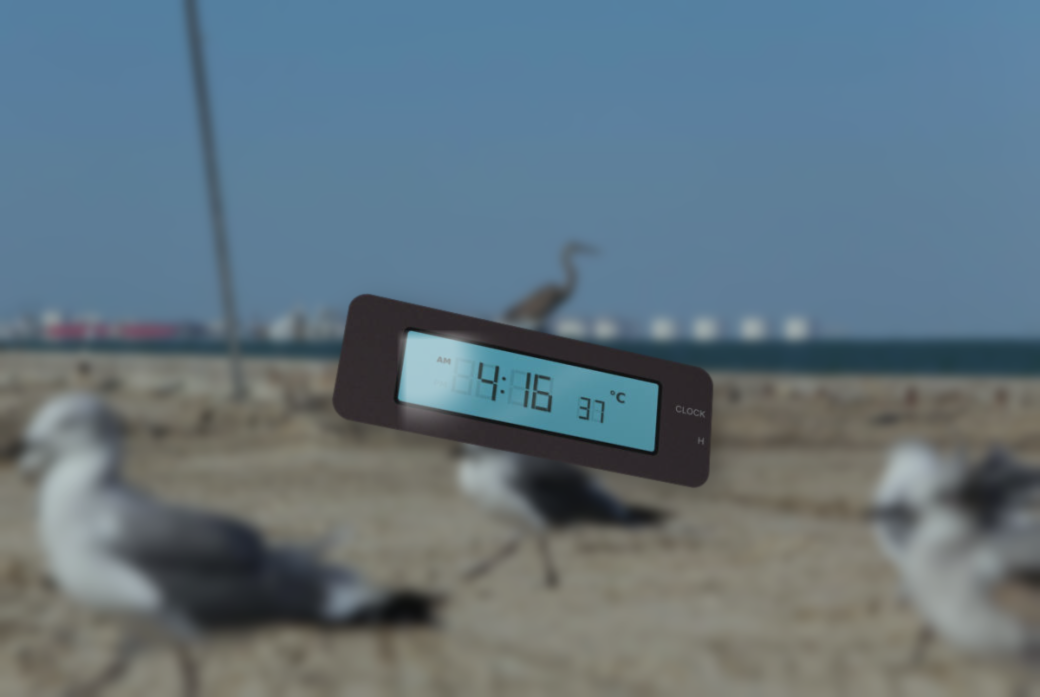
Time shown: **4:16**
